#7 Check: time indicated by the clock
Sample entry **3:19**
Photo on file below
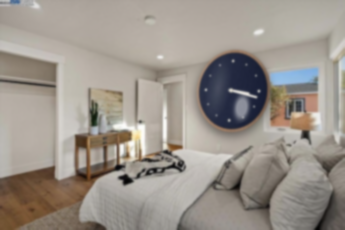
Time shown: **3:17**
